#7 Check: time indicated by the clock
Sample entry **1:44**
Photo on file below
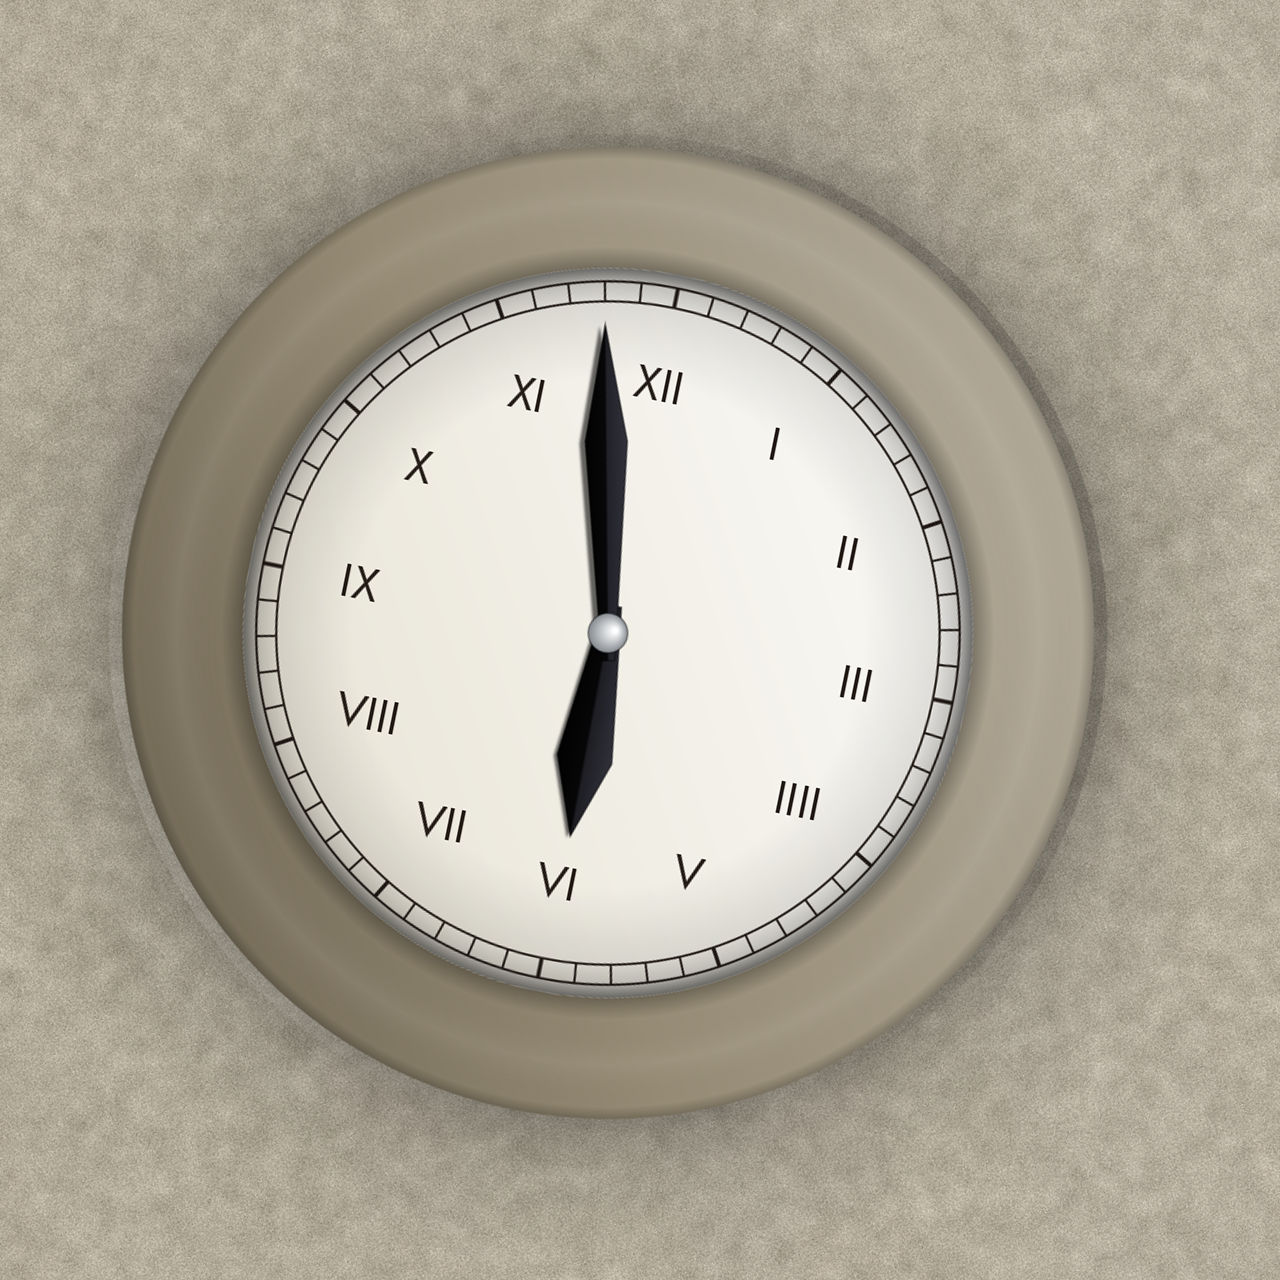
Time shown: **5:58**
